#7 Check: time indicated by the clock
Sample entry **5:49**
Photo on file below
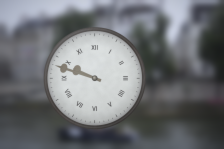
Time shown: **9:48**
